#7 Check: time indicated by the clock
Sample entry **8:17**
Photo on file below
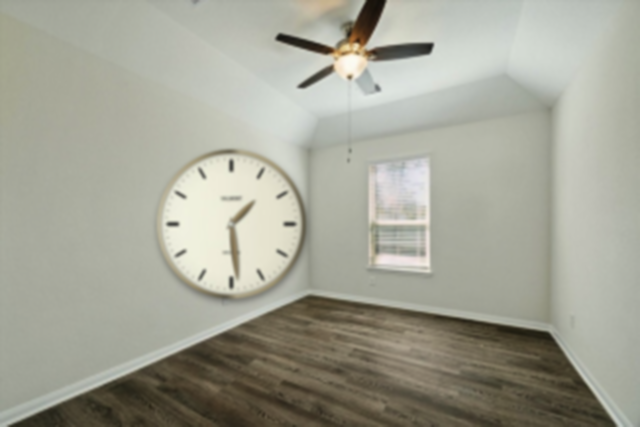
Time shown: **1:29**
